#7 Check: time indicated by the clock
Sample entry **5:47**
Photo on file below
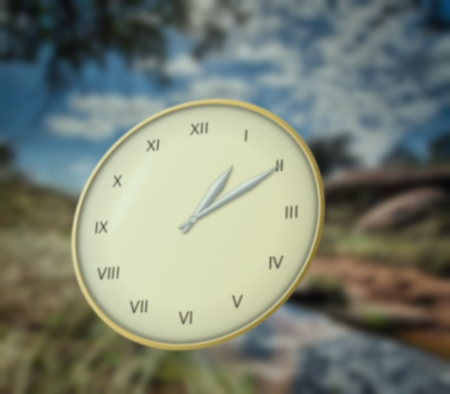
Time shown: **1:10**
